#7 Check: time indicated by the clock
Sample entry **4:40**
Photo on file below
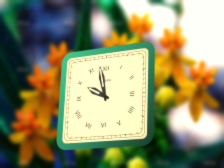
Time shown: **9:58**
